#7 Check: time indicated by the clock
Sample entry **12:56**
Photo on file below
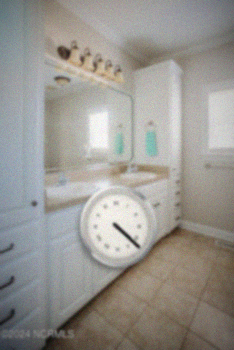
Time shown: **4:22**
